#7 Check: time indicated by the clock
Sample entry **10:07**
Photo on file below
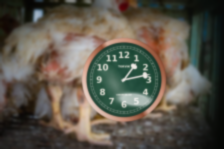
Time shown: **1:13**
